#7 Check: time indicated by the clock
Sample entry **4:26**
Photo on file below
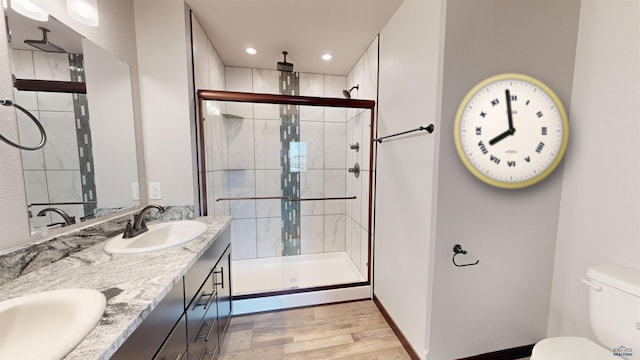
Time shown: **7:59**
